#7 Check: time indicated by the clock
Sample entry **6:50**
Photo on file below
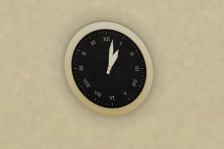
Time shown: **1:02**
